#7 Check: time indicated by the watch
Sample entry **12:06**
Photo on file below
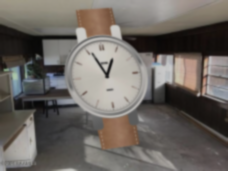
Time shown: **12:56**
